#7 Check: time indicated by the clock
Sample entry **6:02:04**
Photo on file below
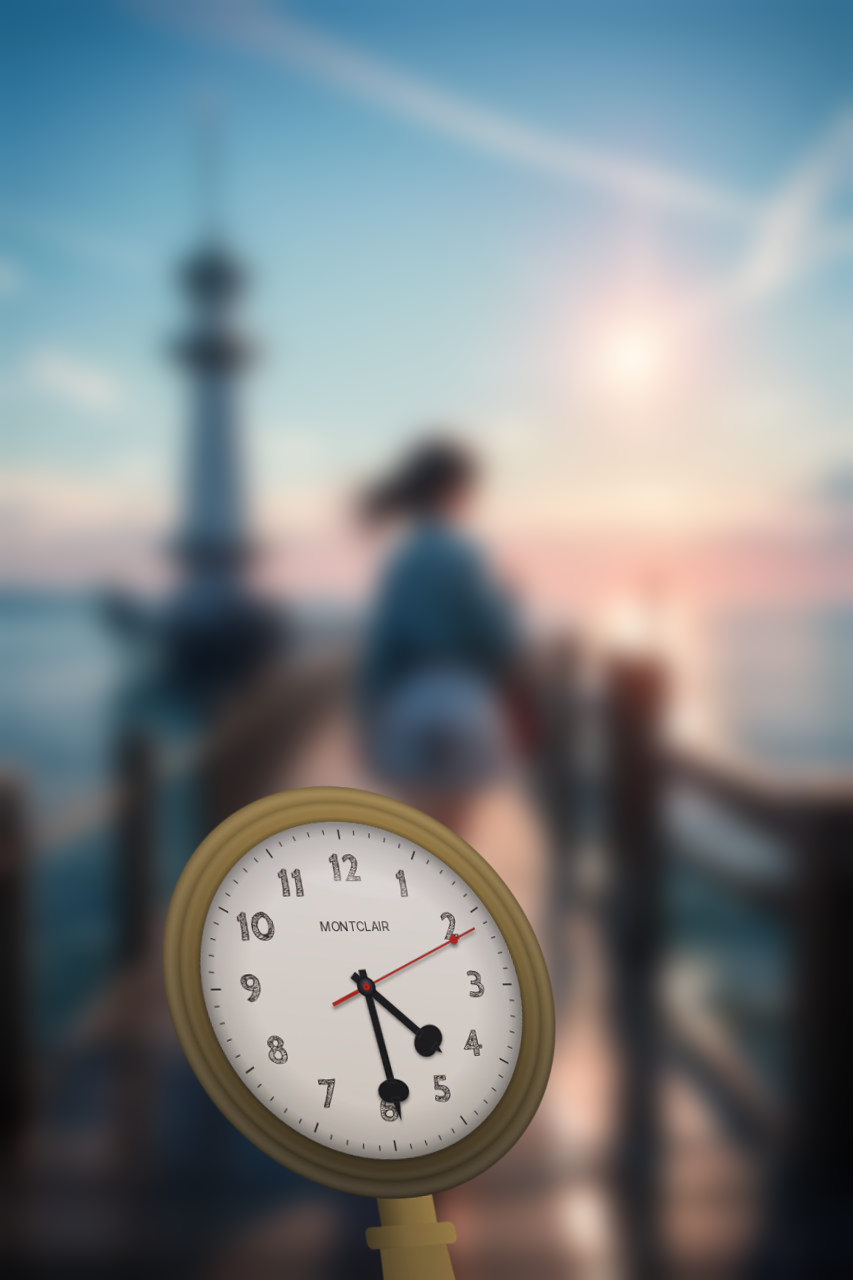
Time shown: **4:29:11**
